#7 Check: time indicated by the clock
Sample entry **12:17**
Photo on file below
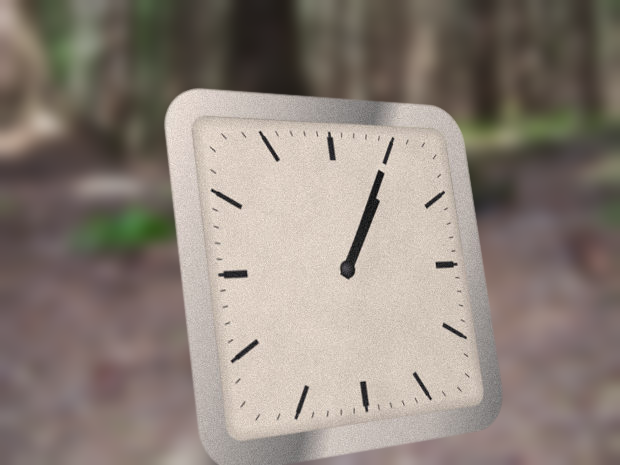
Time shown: **1:05**
